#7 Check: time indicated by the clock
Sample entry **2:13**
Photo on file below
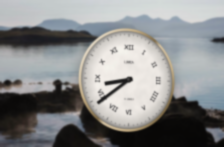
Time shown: **8:39**
